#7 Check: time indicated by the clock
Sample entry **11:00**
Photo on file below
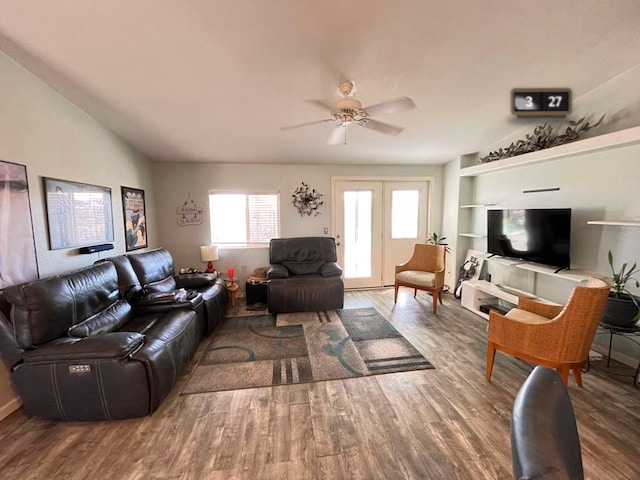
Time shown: **3:27**
